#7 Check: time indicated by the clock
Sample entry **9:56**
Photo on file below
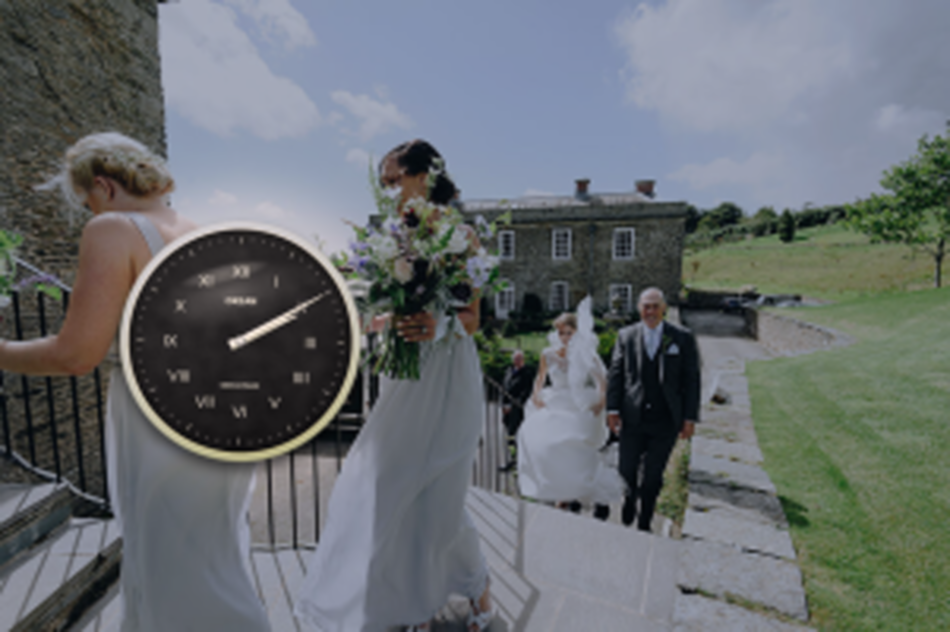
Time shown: **2:10**
